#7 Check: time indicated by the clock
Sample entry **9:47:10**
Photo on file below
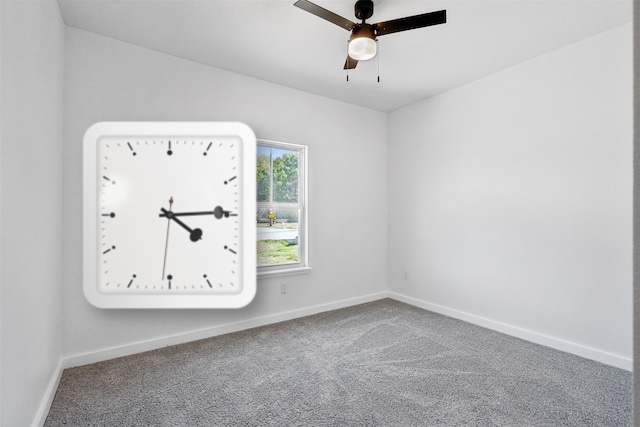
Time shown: **4:14:31**
